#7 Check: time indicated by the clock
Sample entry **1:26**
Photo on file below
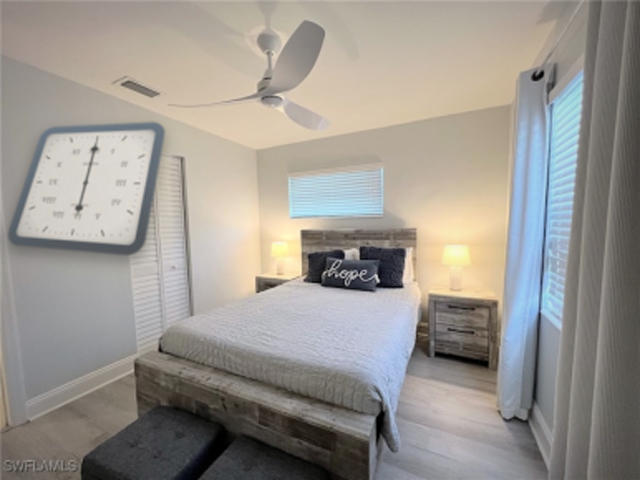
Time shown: **6:00**
